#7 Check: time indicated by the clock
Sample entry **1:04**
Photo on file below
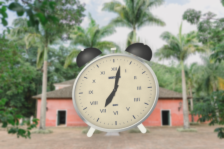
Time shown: **7:02**
